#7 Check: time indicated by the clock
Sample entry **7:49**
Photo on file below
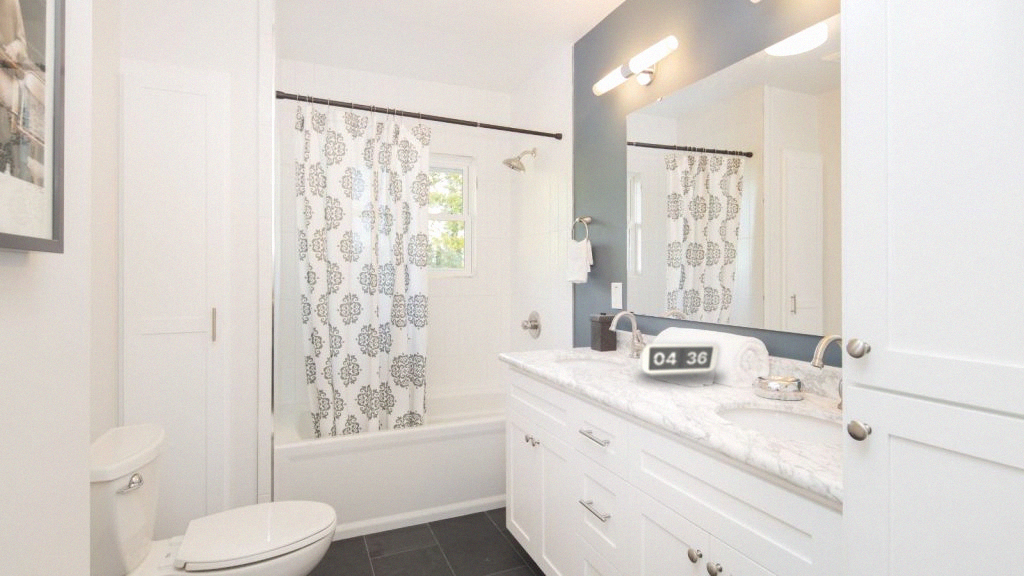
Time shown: **4:36**
